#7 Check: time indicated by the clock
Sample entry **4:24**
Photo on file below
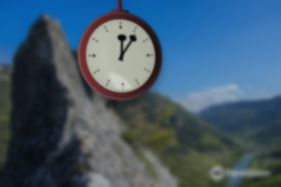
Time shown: **12:06**
